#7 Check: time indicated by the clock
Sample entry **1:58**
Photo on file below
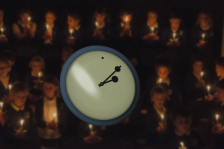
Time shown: **2:07**
